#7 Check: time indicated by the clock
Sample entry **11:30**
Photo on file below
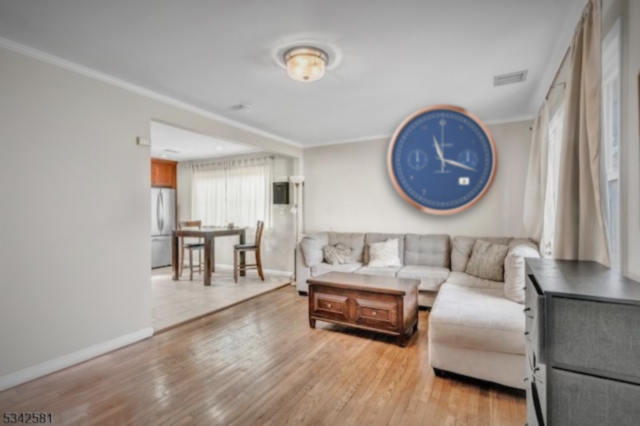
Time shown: **11:18**
